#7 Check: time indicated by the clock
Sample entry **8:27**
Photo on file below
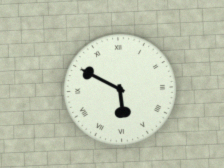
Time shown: **5:50**
